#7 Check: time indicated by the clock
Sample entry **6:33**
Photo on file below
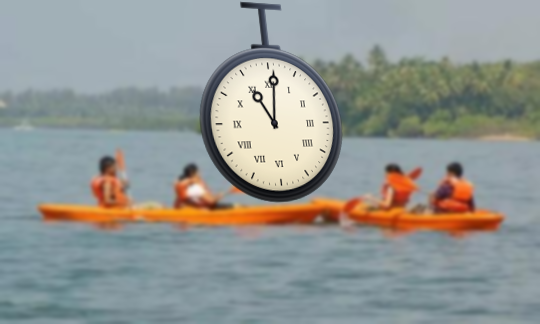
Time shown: **11:01**
